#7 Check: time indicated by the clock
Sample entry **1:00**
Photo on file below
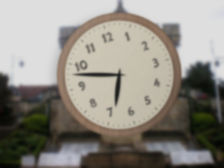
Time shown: **6:48**
